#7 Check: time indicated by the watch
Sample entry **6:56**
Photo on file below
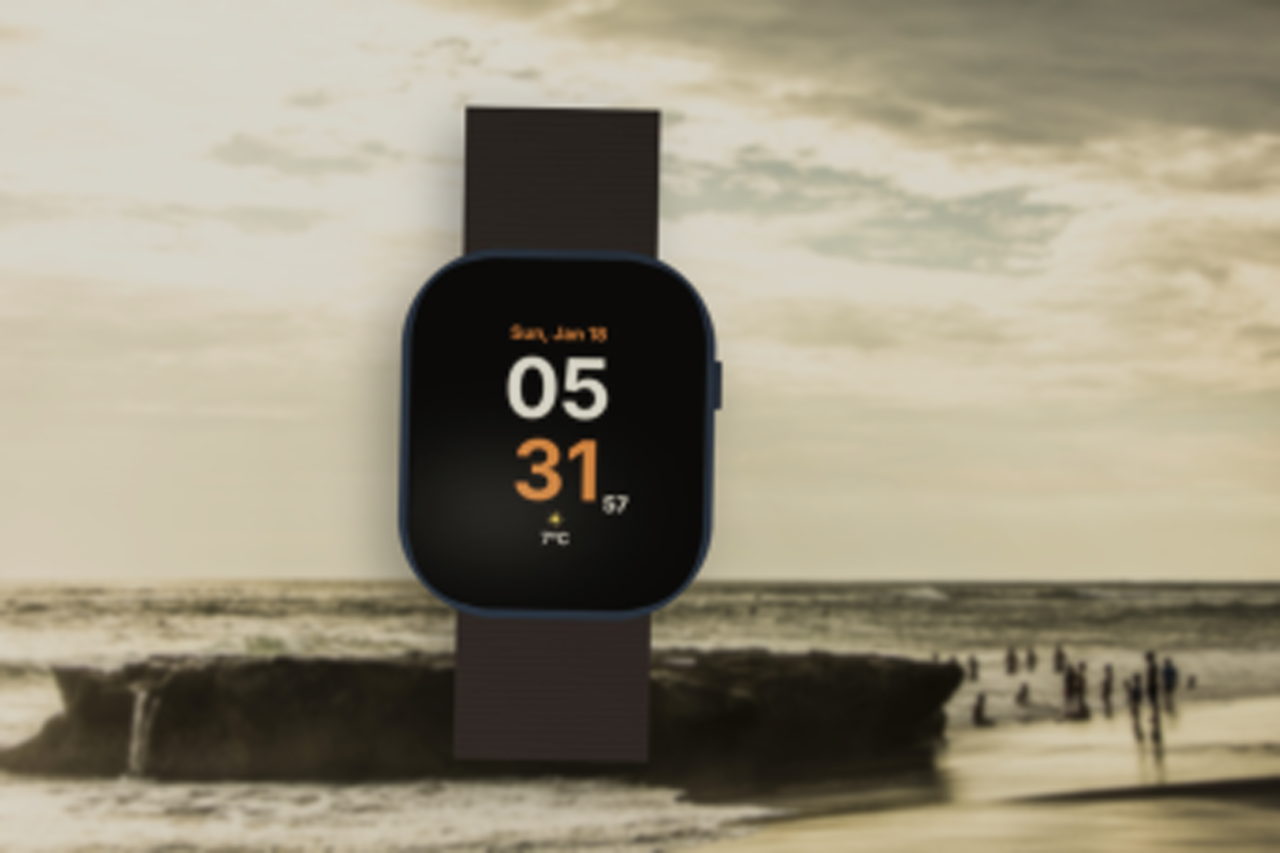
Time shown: **5:31**
